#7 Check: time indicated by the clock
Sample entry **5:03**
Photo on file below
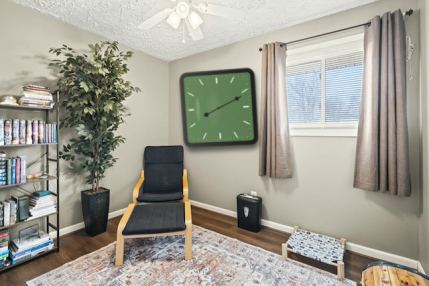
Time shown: **8:11**
